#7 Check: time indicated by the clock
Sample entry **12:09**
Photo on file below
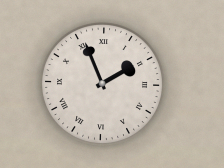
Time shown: **1:56**
